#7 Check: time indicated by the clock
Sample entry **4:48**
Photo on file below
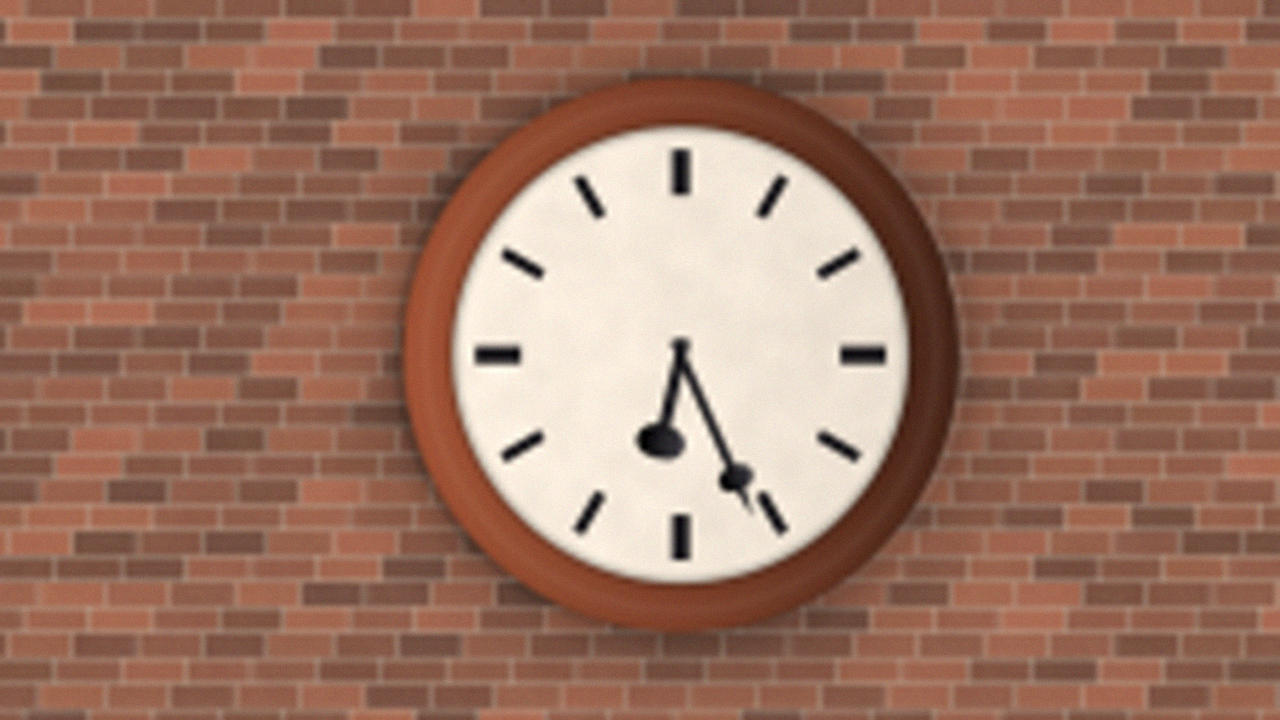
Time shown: **6:26**
